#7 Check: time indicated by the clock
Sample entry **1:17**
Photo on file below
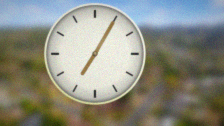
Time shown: **7:05**
